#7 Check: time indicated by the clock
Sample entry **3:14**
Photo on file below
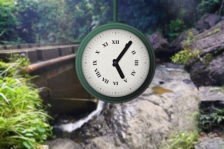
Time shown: **5:06**
